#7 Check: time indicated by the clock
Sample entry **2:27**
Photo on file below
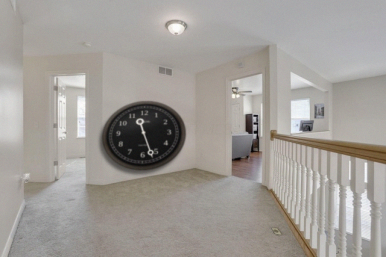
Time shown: **11:27**
